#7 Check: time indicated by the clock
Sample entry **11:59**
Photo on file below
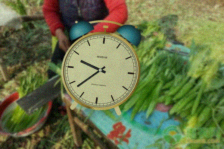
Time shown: **9:38**
